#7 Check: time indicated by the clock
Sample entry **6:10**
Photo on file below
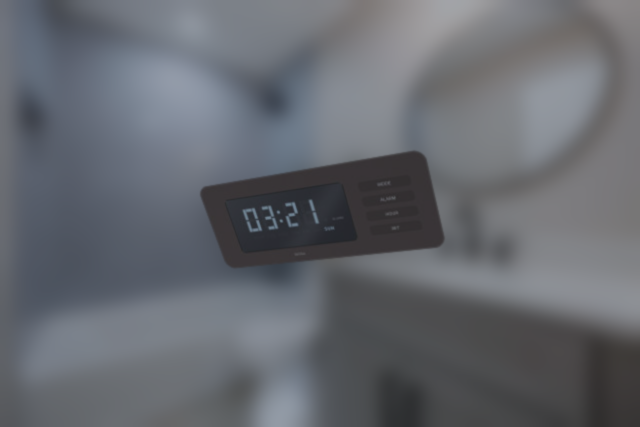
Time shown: **3:21**
